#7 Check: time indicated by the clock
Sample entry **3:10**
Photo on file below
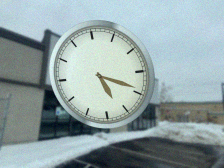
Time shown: **5:19**
